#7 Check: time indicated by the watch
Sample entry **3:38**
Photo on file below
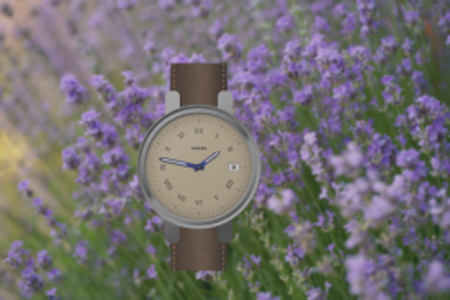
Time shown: **1:47**
